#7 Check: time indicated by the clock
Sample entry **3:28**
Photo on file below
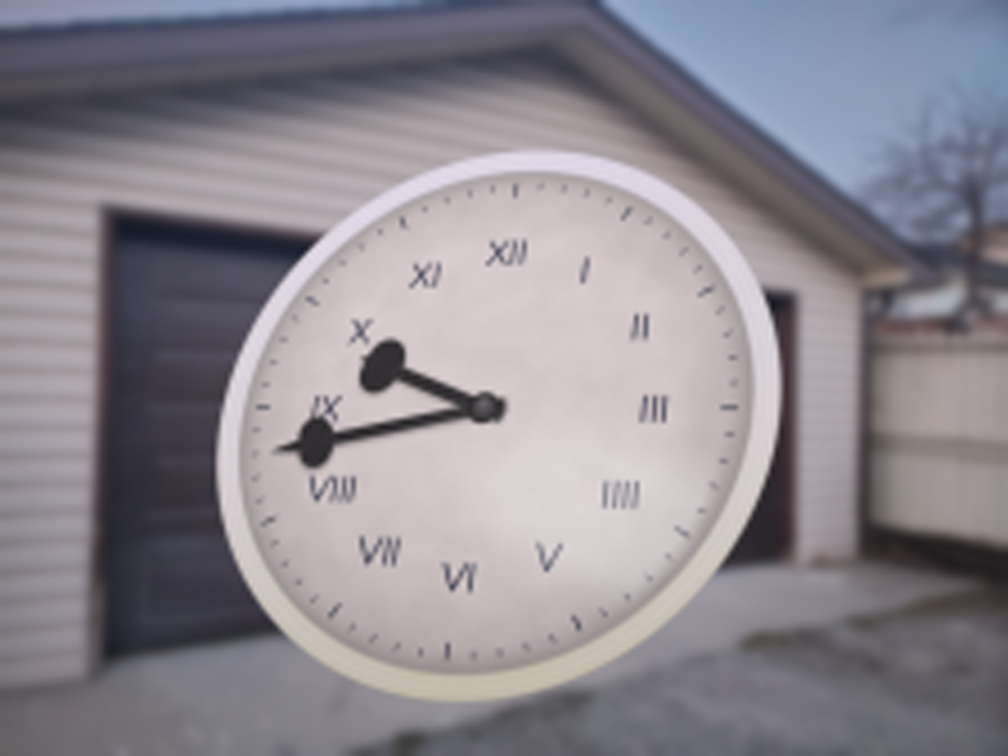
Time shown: **9:43**
